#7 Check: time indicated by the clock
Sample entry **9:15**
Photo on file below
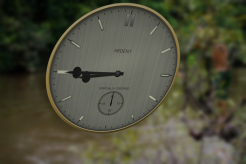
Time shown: **8:45**
